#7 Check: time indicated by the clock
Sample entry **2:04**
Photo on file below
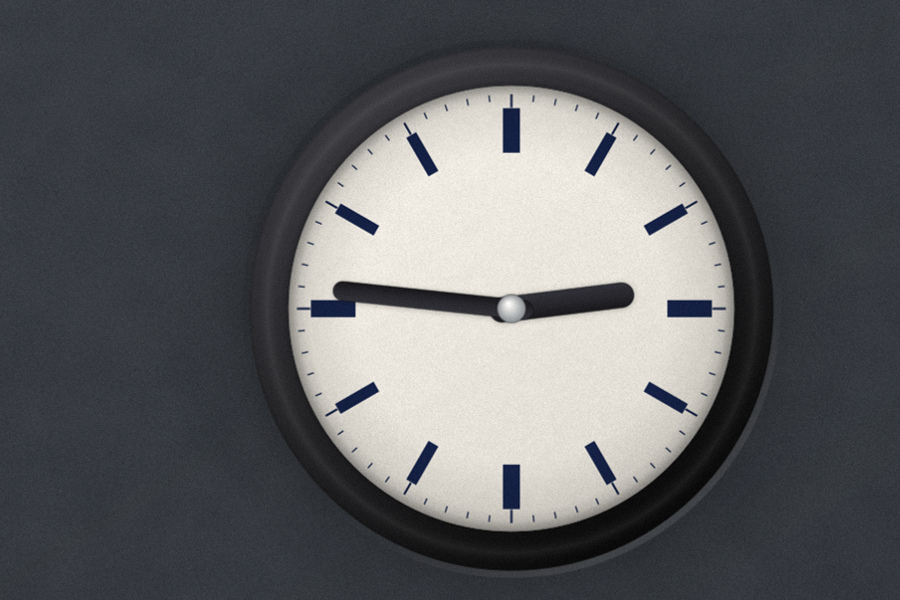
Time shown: **2:46**
